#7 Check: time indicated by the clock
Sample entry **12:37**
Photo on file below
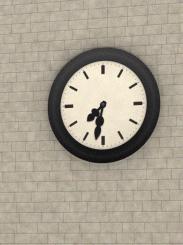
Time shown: **7:32**
